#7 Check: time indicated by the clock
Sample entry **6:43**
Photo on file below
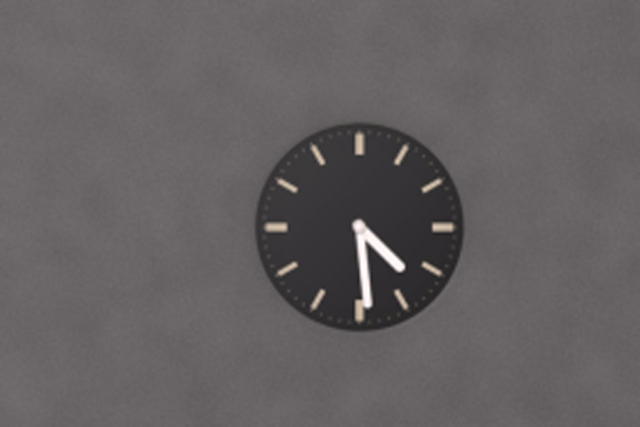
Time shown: **4:29**
